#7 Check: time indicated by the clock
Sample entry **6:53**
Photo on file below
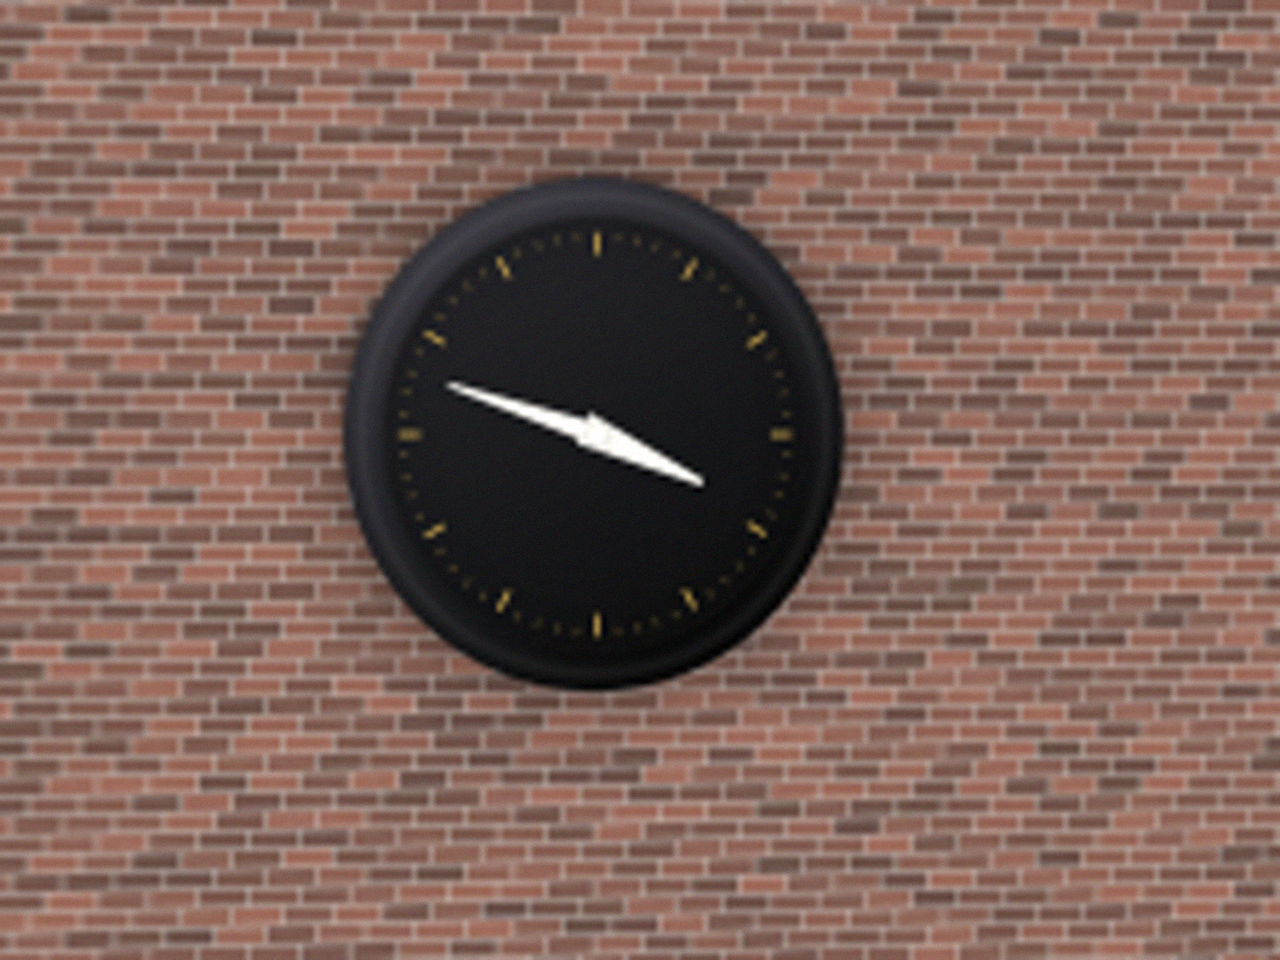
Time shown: **3:48**
